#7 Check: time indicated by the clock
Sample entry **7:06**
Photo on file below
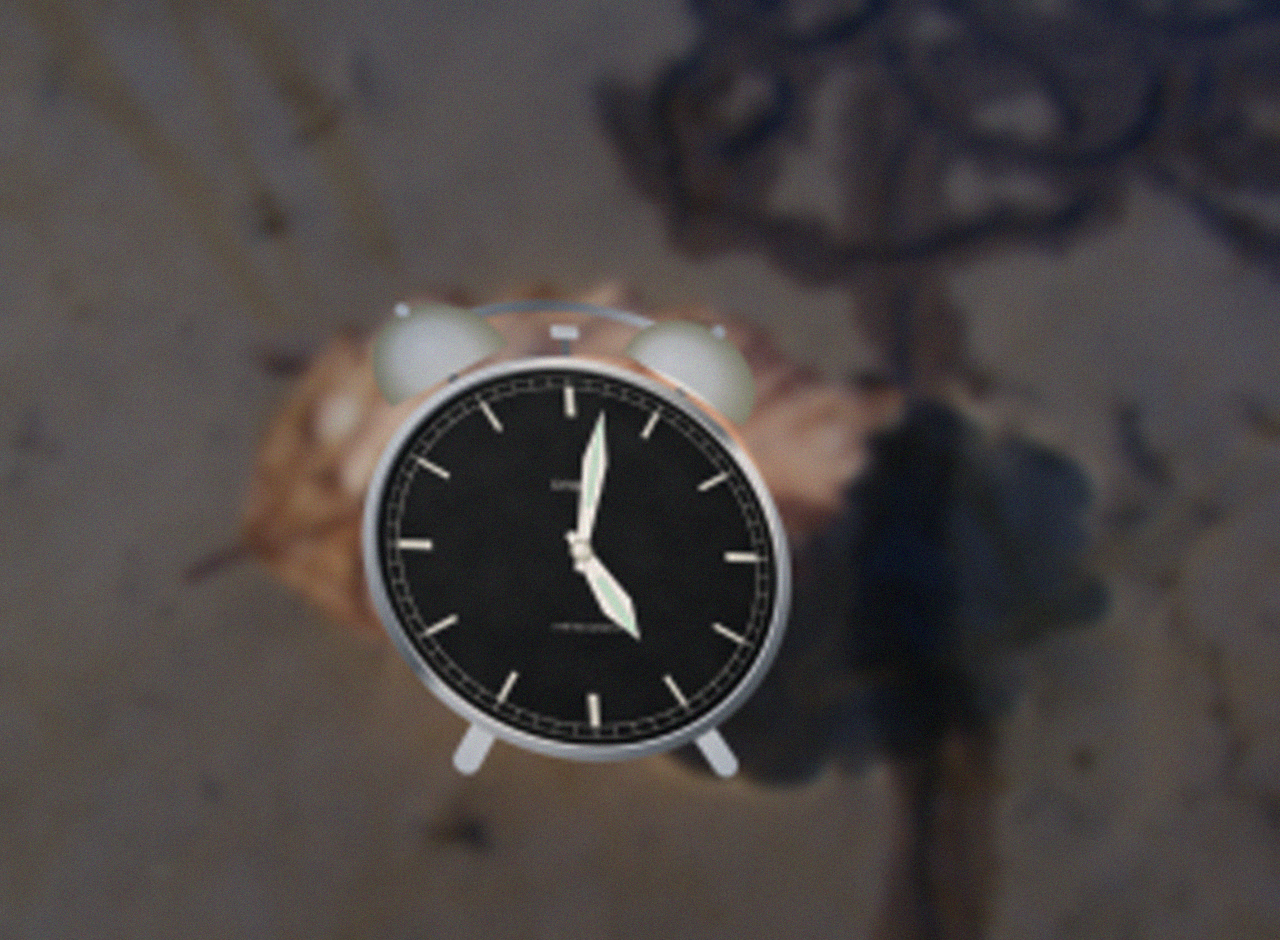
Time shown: **5:02**
